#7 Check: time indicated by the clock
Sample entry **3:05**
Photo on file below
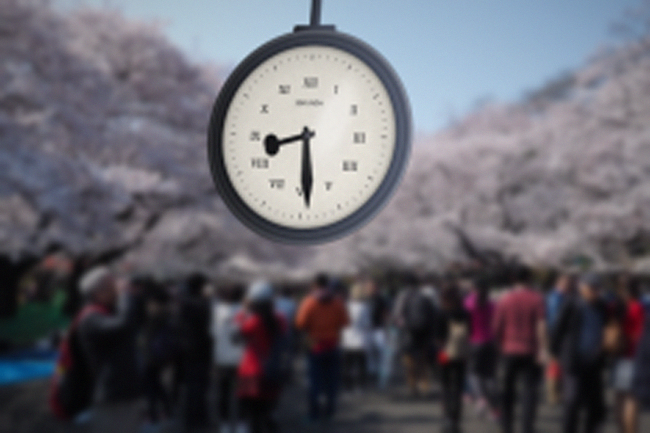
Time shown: **8:29**
